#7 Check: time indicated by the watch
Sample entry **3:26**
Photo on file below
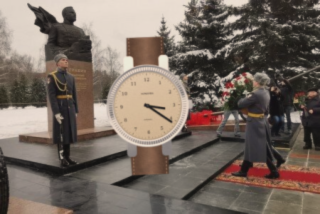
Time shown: **3:21**
